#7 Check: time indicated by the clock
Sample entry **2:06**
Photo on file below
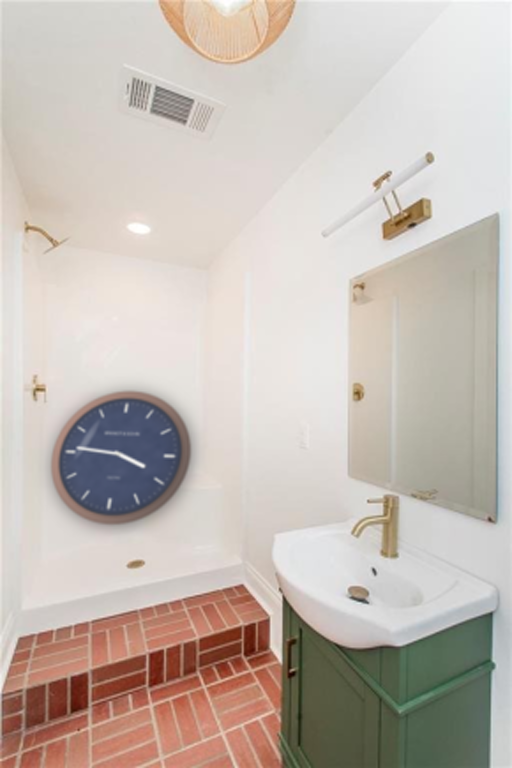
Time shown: **3:46**
